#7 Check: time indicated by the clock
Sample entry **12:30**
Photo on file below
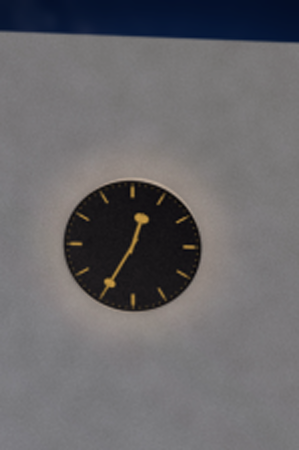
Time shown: **12:35**
